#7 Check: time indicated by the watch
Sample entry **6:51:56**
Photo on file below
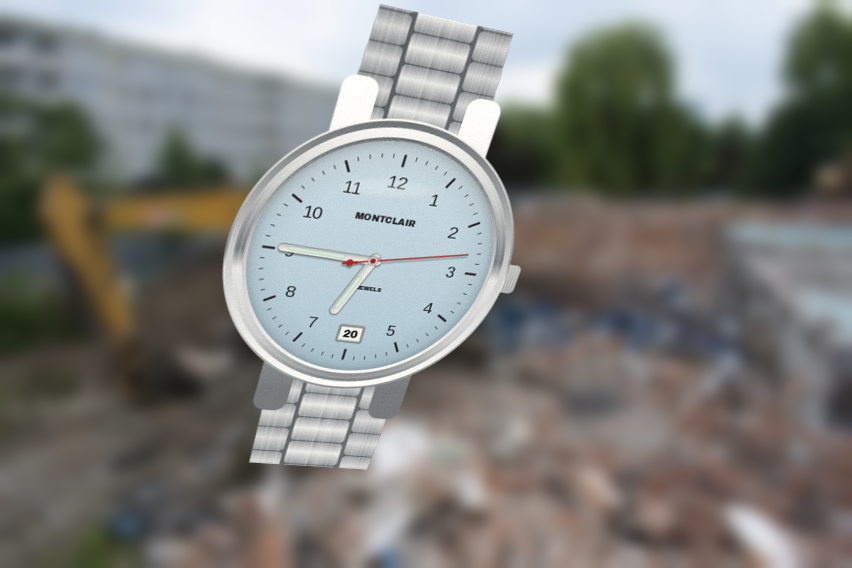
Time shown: **6:45:13**
